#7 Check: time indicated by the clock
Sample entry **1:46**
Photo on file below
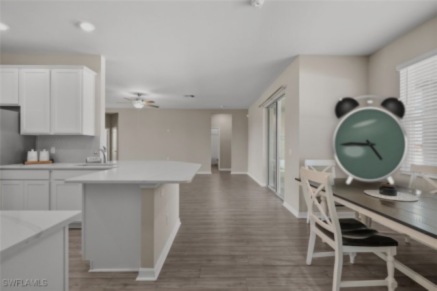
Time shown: **4:45**
